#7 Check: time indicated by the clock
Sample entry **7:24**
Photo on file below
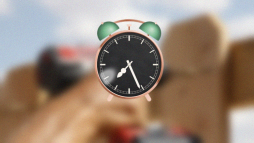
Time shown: **7:26**
